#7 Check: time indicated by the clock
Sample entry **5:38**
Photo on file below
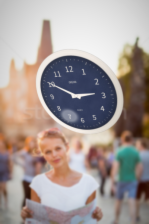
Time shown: **2:50**
